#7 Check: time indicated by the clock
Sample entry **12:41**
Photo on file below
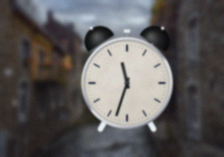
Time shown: **11:33**
